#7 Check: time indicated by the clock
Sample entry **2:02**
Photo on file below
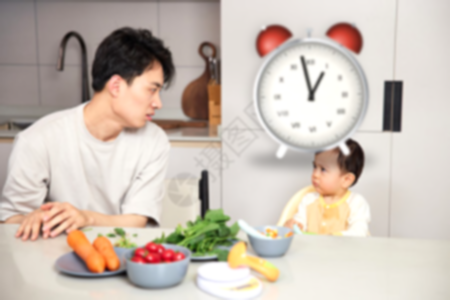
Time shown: **12:58**
